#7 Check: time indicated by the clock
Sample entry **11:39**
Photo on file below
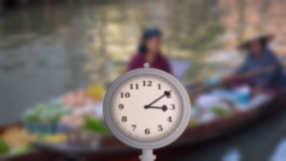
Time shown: **3:09**
